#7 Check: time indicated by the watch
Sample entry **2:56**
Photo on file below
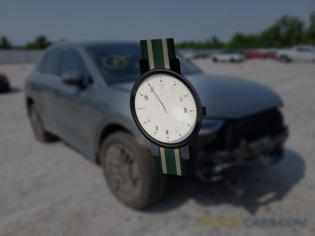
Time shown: **10:55**
